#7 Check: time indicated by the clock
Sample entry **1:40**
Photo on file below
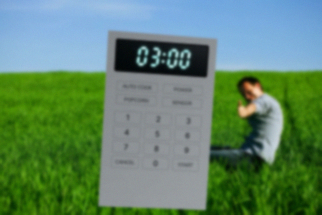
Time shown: **3:00**
